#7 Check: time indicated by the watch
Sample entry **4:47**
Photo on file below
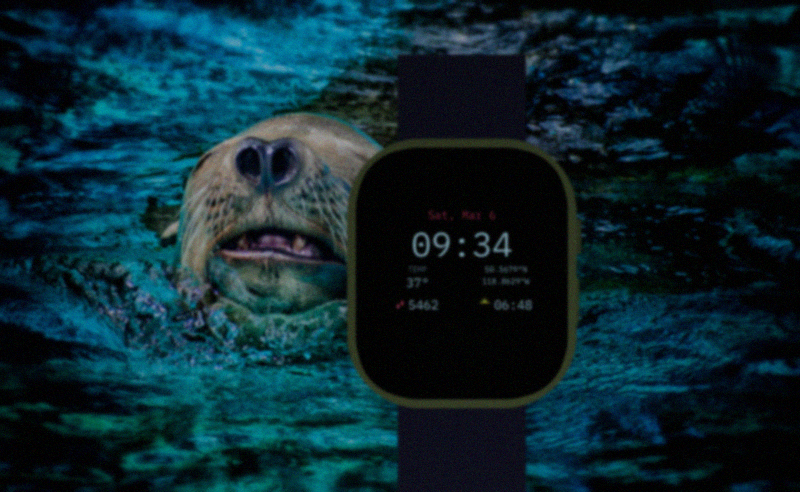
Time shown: **9:34**
